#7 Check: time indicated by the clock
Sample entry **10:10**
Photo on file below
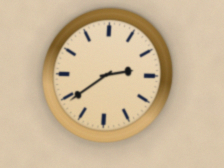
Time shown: **2:39**
